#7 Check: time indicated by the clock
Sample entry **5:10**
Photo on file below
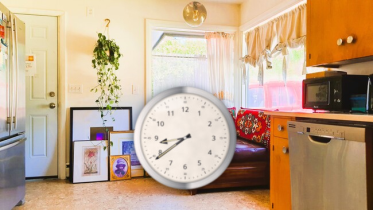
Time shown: **8:39**
